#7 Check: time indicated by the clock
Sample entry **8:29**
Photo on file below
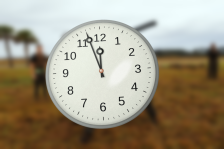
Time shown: **11:57**
